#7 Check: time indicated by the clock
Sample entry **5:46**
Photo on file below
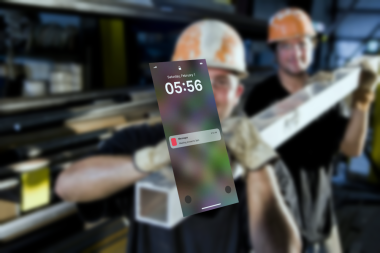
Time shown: **5:56**
